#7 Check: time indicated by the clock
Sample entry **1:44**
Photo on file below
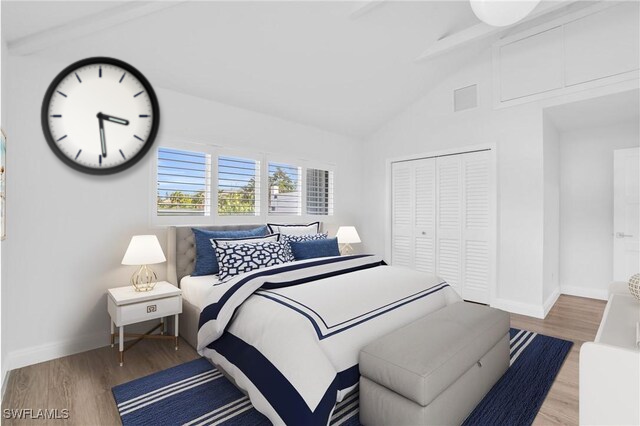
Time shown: **3:29**
